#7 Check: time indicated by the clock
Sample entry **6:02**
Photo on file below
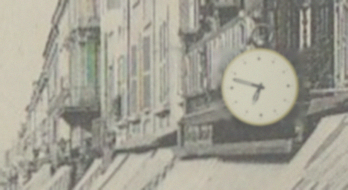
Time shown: **6:48**
